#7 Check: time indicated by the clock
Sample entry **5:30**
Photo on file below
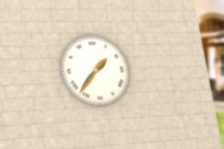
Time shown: **1:37**
